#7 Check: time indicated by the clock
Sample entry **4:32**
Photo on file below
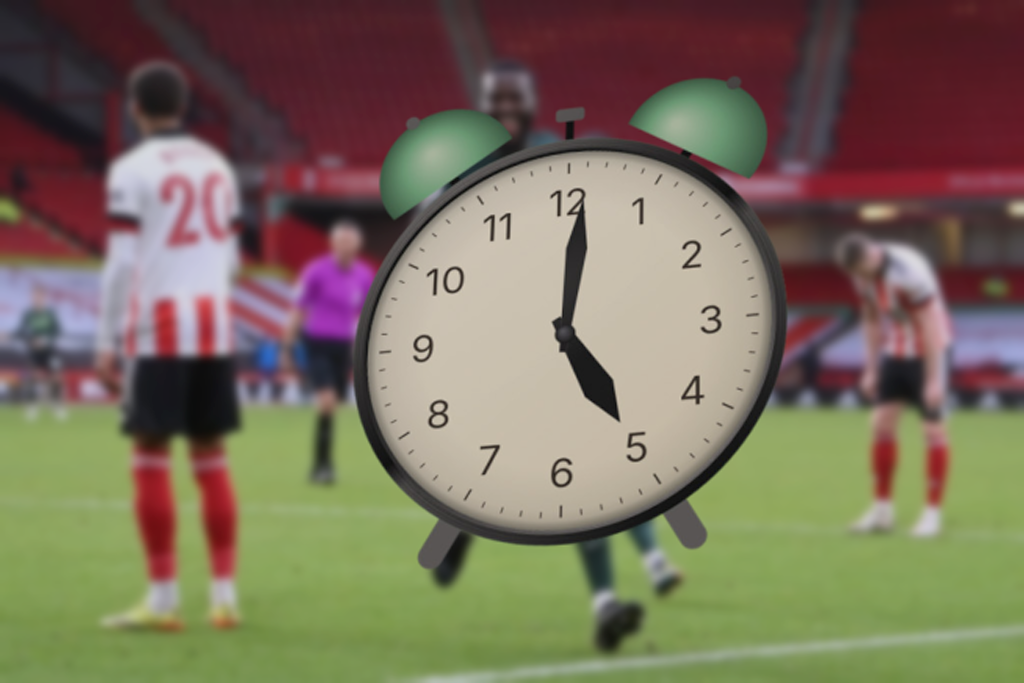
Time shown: **5:01**
